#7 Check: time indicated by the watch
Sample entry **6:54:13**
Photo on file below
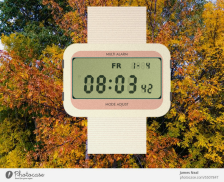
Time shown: **8:03:42**
